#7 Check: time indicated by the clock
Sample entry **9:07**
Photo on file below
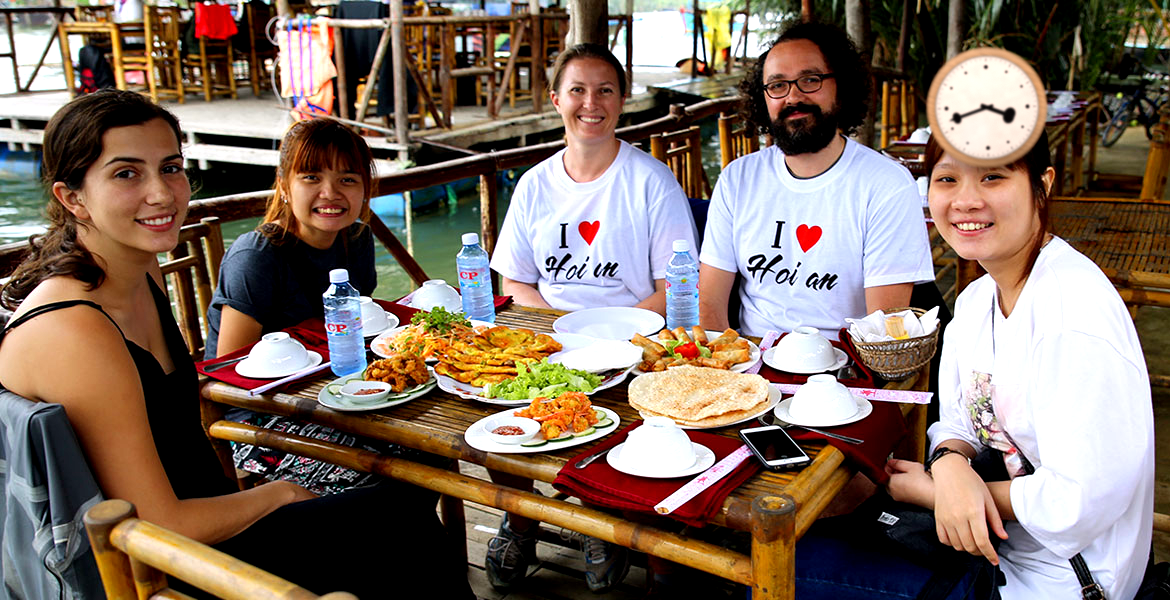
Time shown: **3:42**
